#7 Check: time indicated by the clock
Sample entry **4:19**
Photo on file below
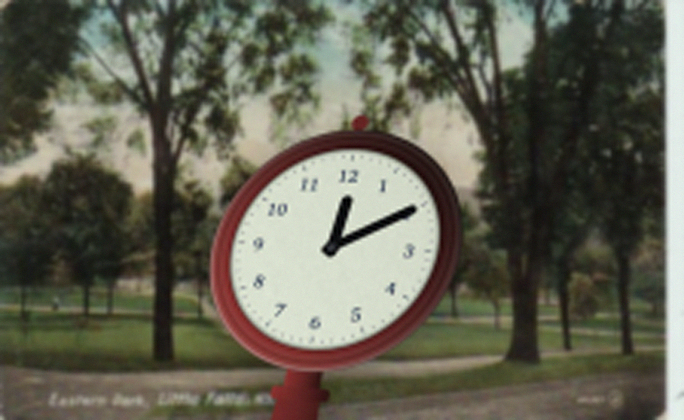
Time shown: **12:10**
